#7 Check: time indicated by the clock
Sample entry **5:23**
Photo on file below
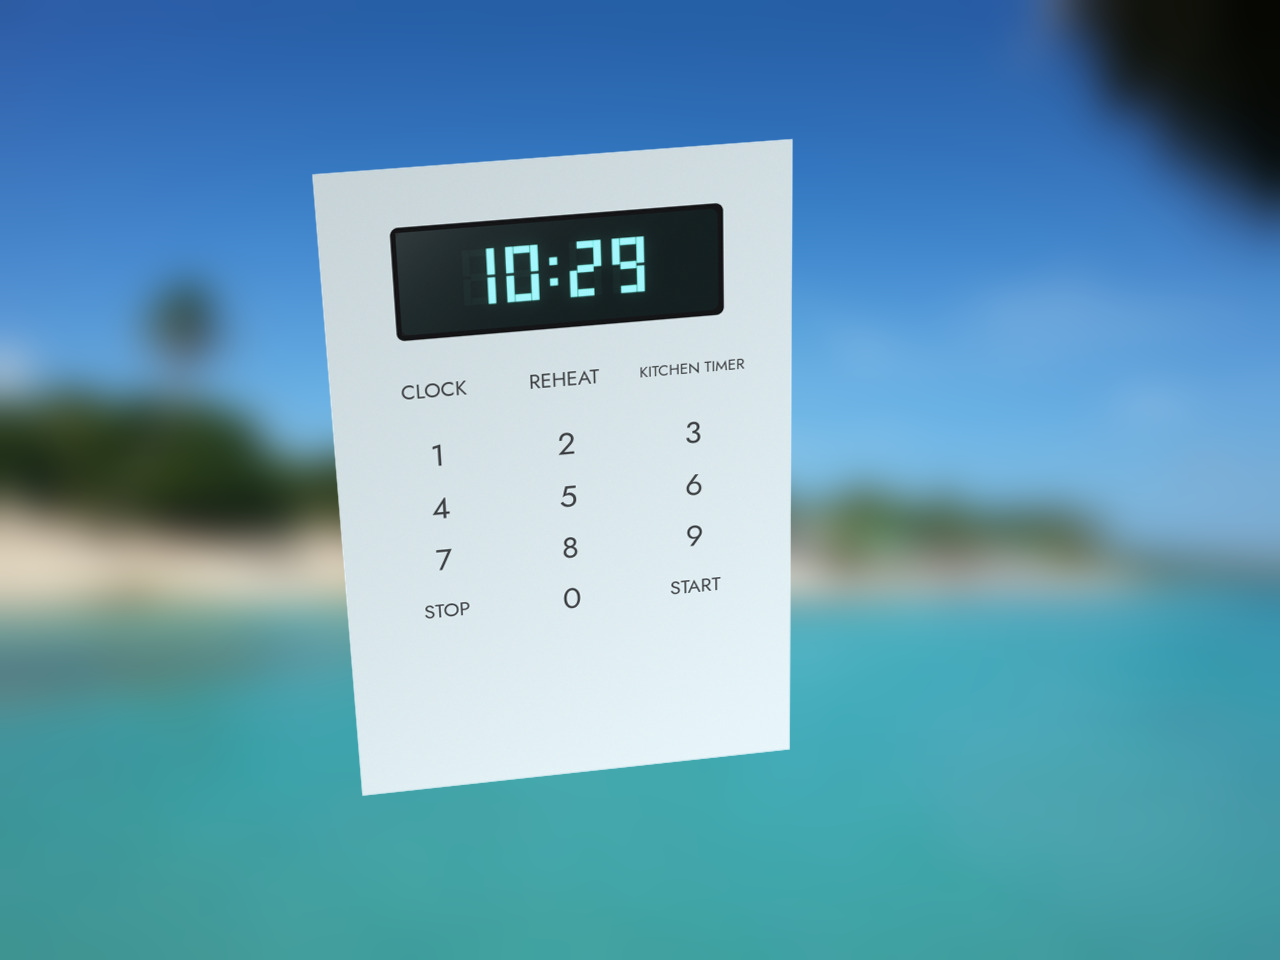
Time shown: **10:29**
